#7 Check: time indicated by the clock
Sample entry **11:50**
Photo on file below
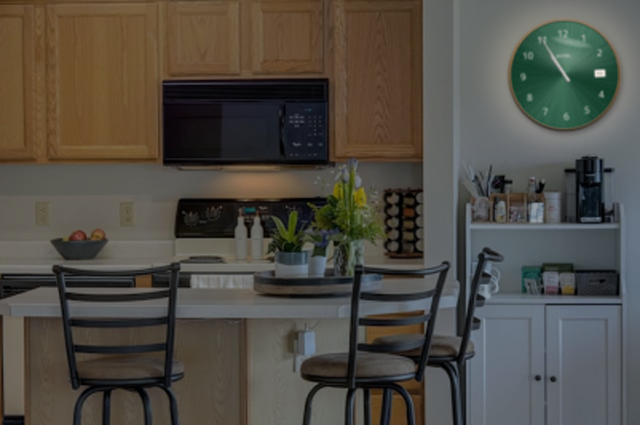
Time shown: **10:55**
